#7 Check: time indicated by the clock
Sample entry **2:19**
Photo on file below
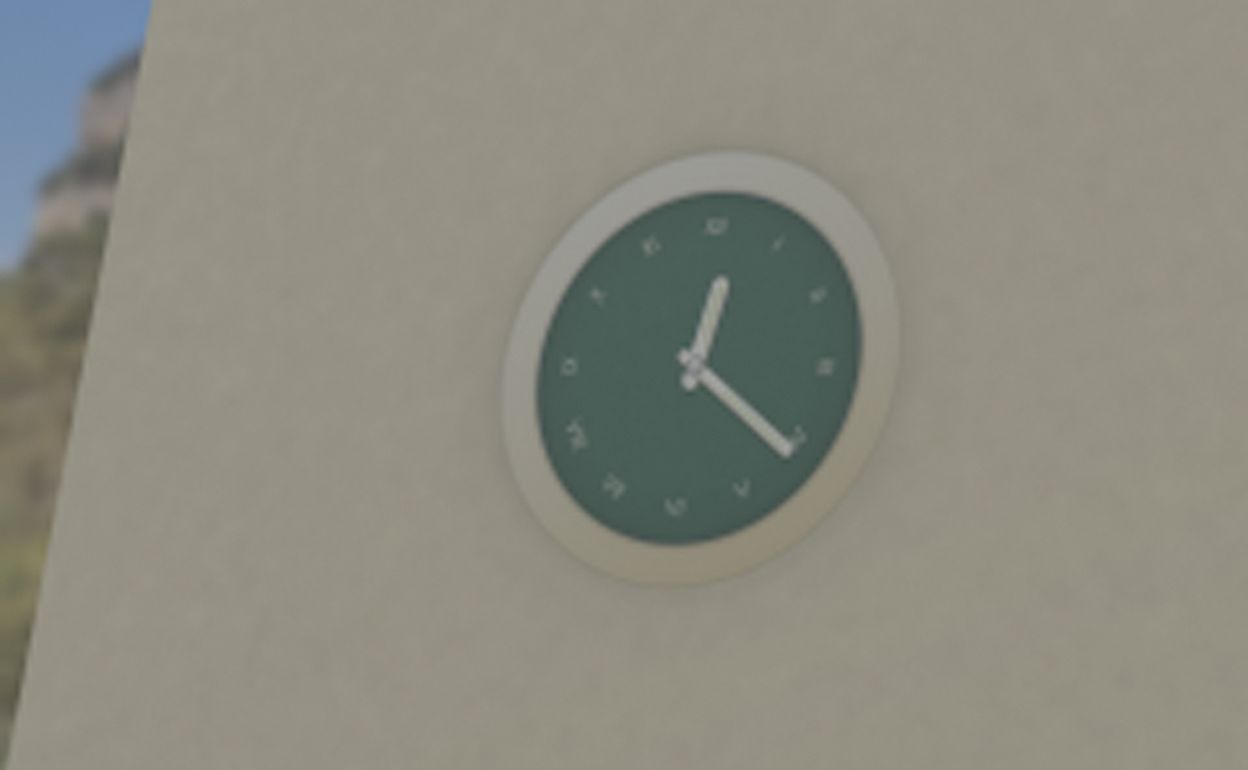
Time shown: **12:21**
